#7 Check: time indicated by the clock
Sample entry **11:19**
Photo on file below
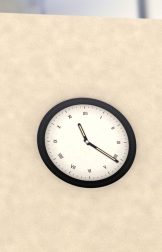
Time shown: **11:21**
